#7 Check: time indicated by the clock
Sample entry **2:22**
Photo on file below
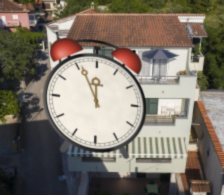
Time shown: **11:56**
